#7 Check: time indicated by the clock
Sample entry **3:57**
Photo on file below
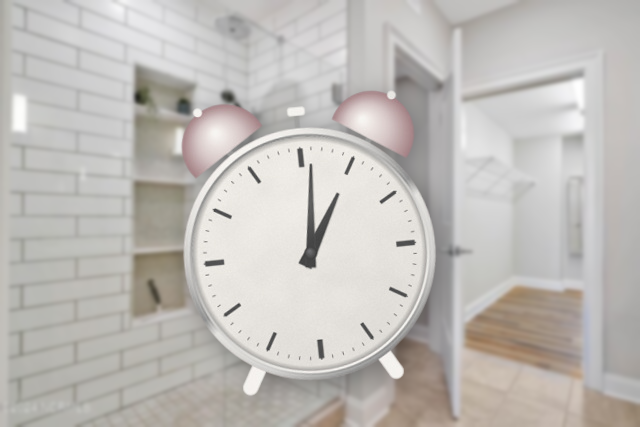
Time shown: **1:01**
